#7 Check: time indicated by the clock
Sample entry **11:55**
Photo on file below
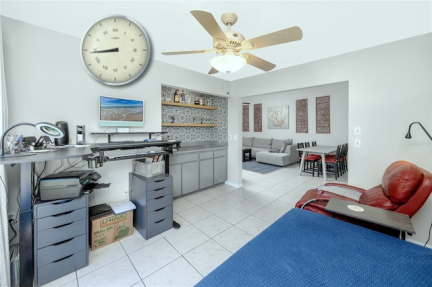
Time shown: **8:44**
